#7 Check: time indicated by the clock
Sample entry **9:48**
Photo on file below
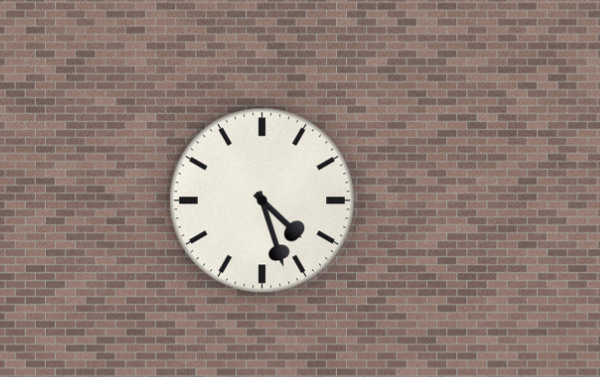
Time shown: **4:27**
